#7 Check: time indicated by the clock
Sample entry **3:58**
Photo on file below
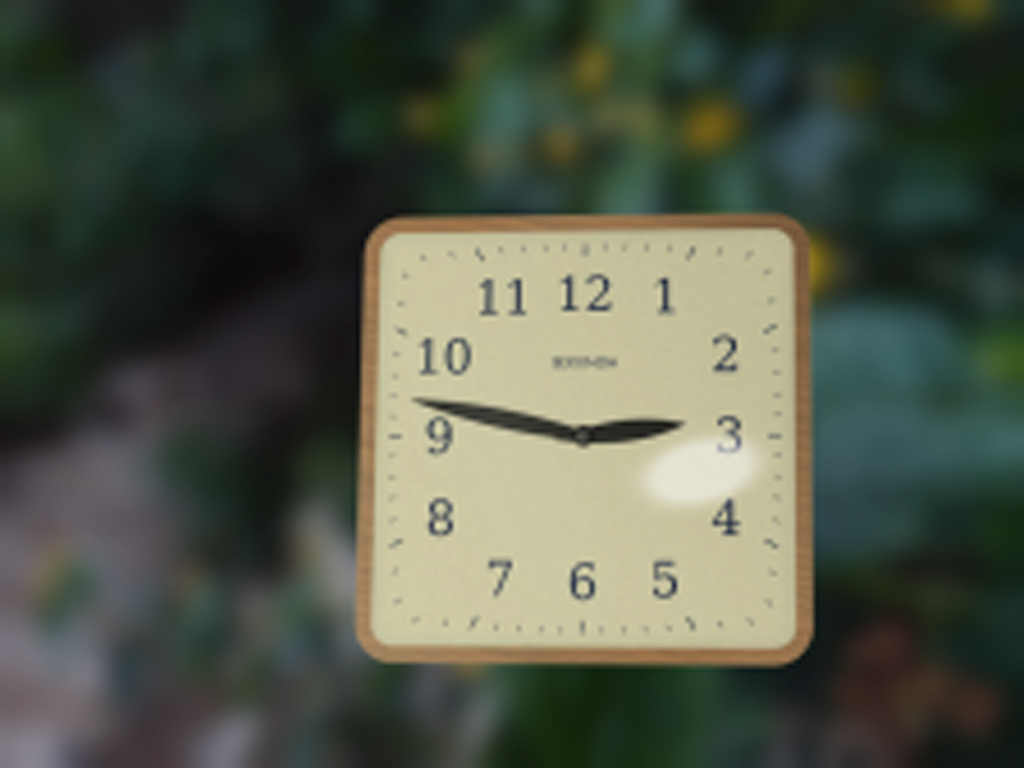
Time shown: **2:47**
